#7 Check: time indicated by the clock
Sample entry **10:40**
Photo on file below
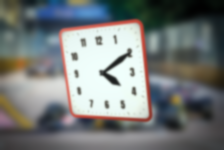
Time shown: **4:10**
